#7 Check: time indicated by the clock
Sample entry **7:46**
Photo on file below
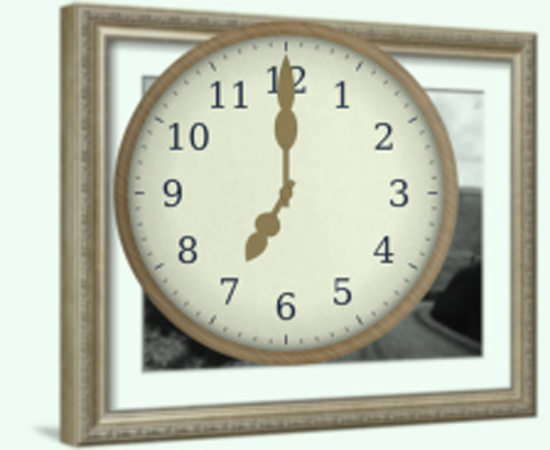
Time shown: **7:00**
